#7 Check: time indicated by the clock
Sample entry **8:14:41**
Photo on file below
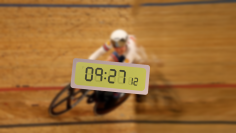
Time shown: **9:27:12**
